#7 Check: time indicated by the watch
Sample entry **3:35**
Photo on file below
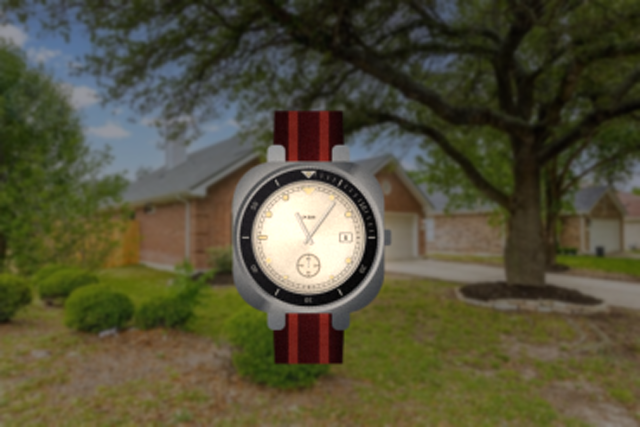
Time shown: **11:06**
